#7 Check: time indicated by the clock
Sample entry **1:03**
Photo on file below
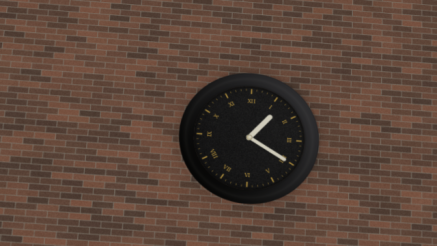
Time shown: **1:20**
